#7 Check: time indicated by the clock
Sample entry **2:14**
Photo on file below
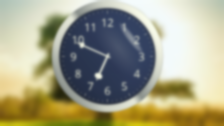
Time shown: **6:49**
